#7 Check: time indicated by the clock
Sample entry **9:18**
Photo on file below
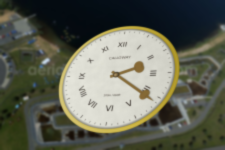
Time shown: **2:21**
